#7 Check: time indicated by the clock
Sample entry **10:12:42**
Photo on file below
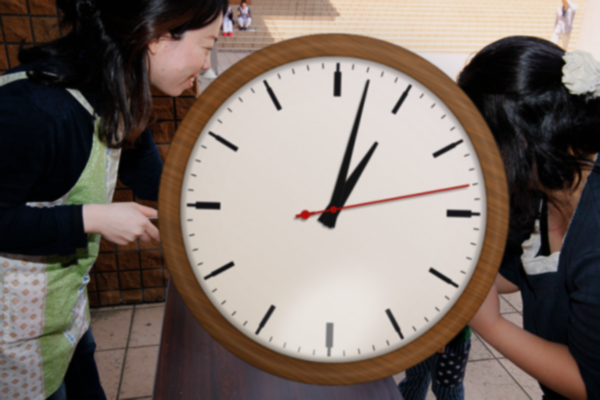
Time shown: **1:02:13**
